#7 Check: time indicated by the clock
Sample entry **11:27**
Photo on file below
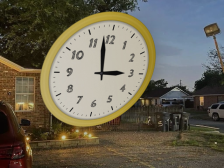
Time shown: **2:58**
